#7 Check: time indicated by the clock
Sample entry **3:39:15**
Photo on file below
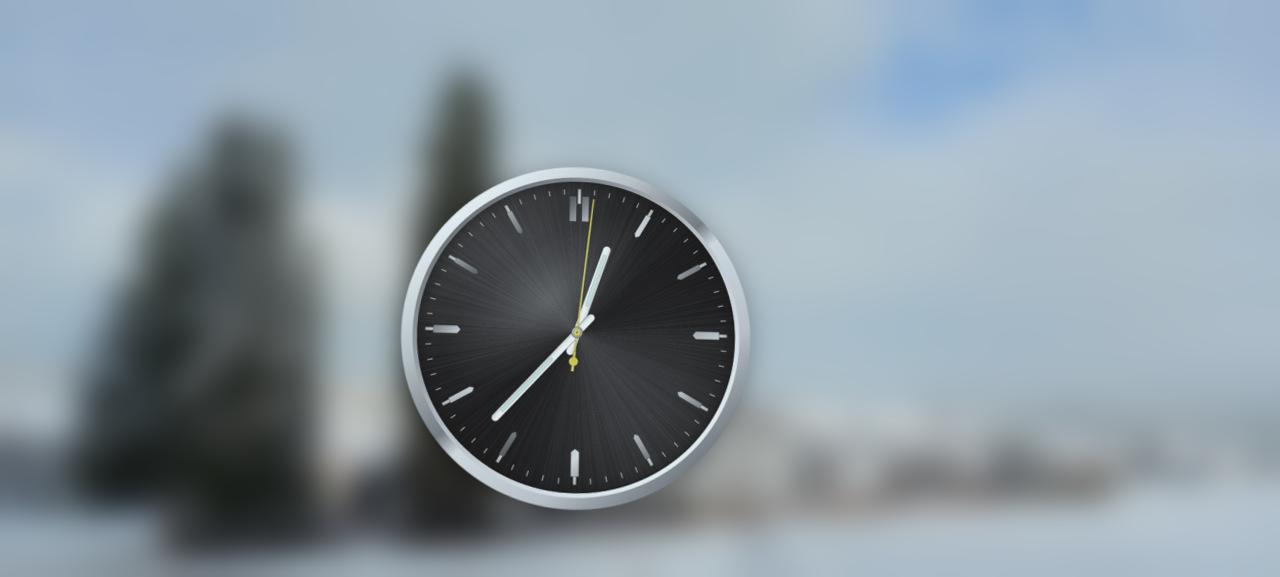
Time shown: **12:37:01**
